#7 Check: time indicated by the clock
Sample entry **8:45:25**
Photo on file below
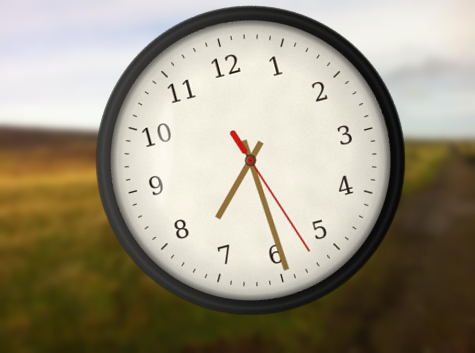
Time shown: **7:29:27**
